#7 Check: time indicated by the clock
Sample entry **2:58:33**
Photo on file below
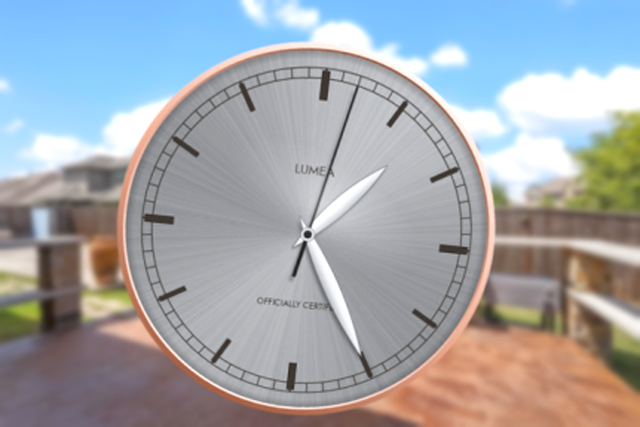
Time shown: **1:25:02**
